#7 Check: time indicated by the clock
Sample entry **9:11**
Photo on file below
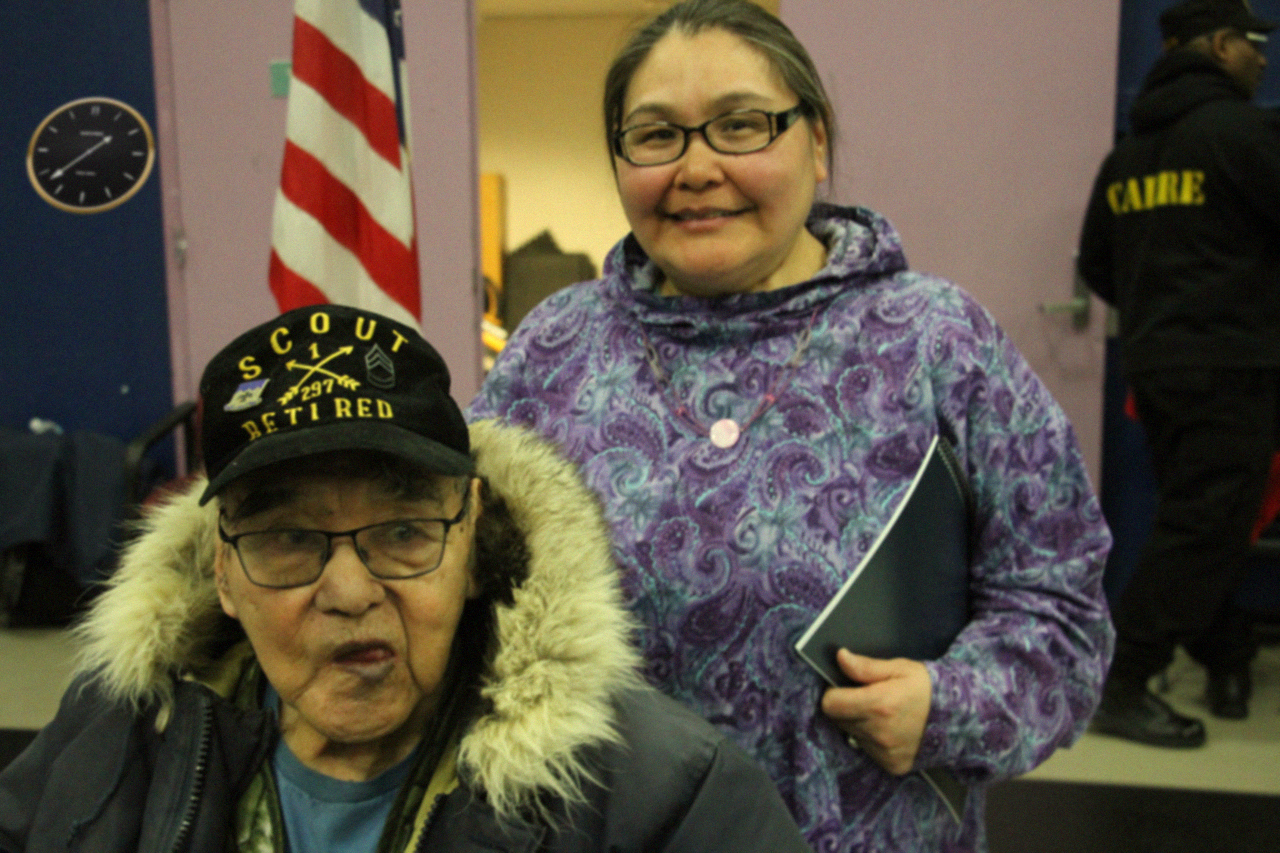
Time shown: **1:38**
